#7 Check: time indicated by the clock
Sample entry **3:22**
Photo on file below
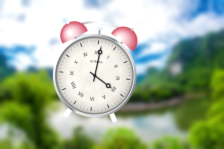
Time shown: **4:01**
